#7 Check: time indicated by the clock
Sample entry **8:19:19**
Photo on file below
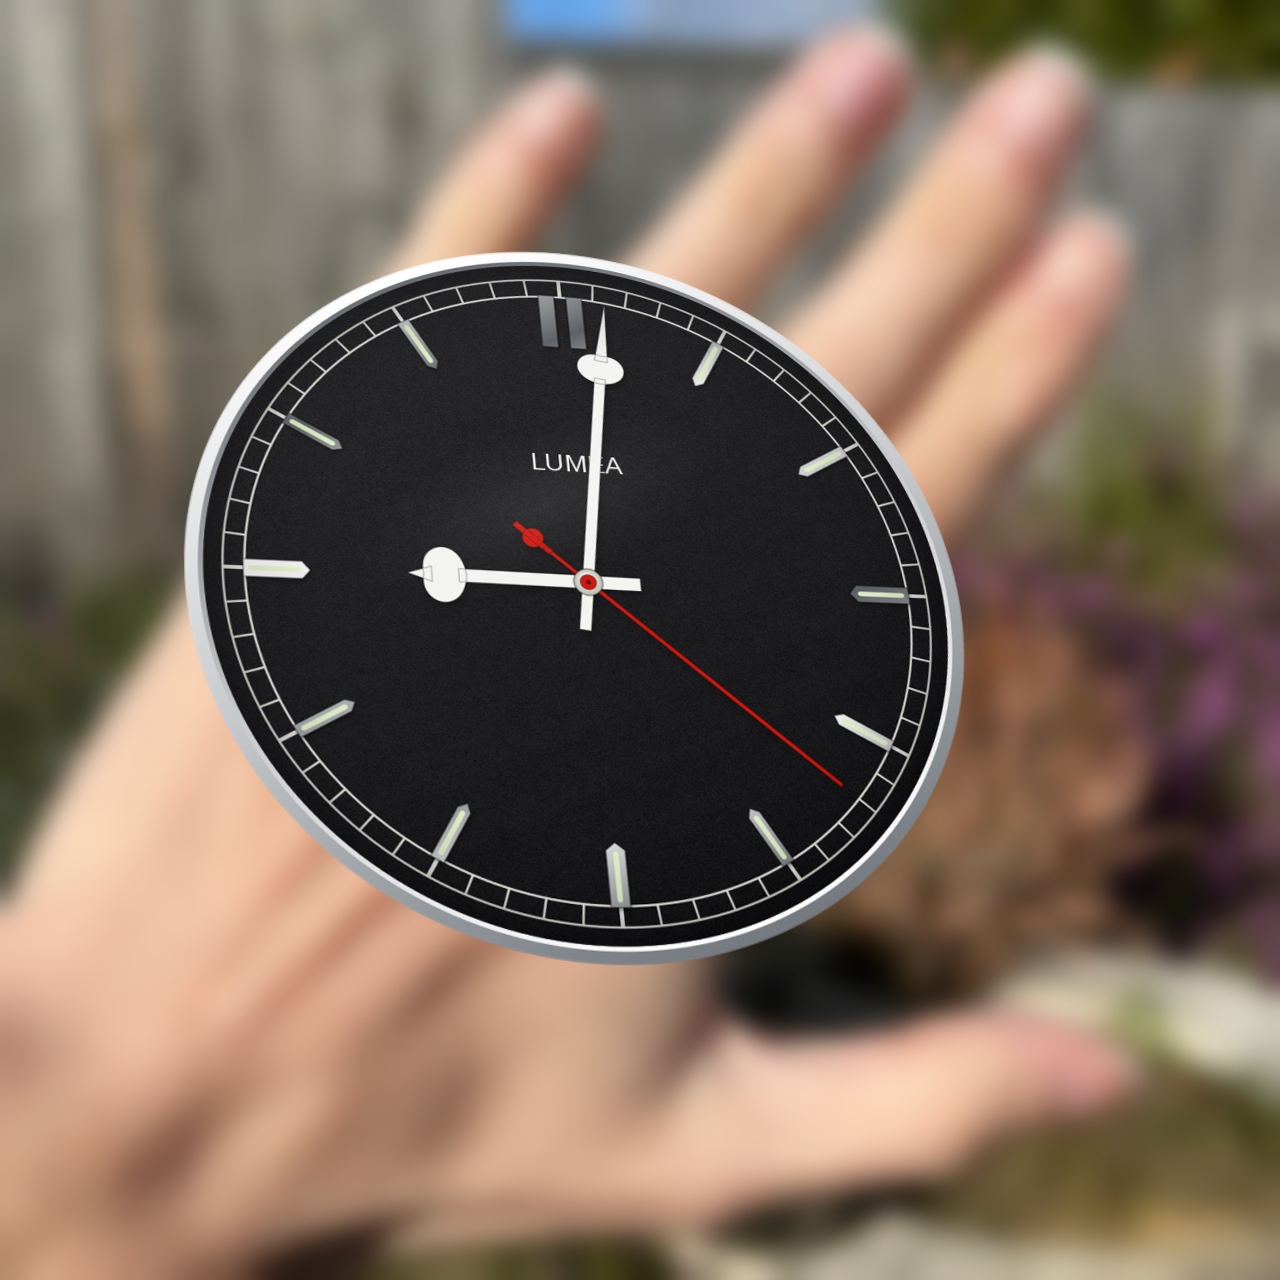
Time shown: **9:01:22**
